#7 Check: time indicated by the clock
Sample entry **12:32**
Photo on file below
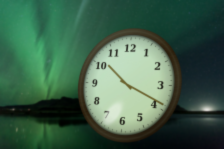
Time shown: **10:19**
